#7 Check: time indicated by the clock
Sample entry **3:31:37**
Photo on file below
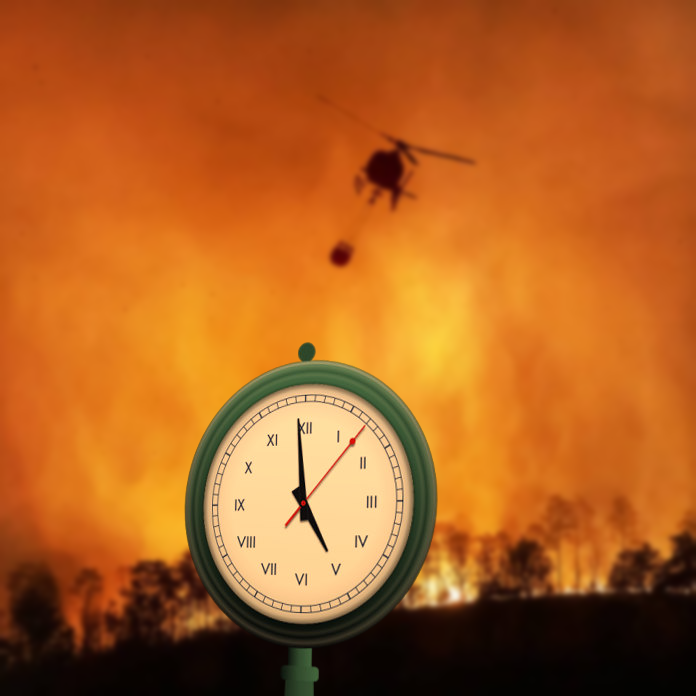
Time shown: **4:59:07**
